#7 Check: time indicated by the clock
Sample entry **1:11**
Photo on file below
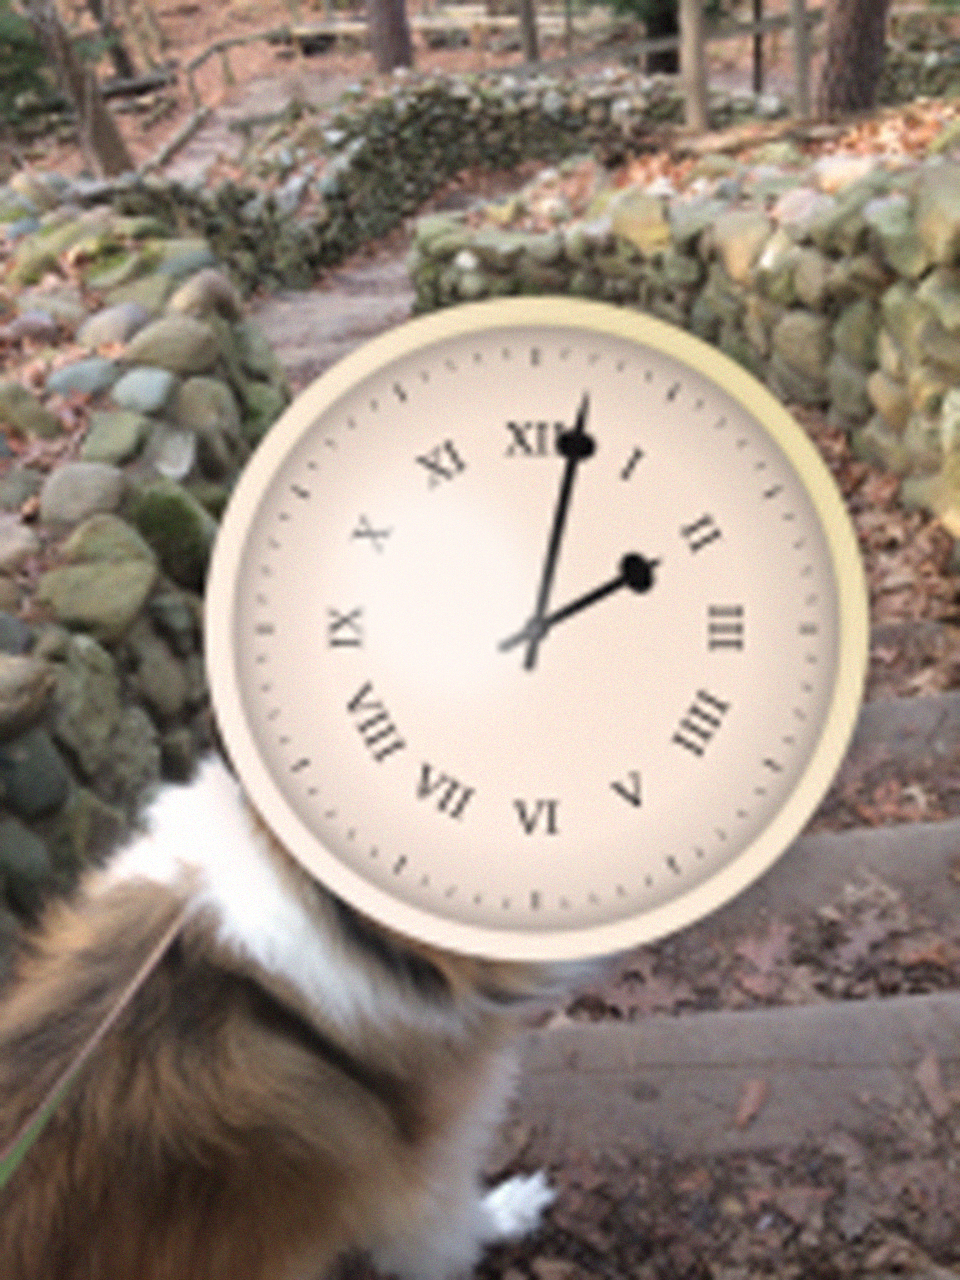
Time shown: **2:02**
